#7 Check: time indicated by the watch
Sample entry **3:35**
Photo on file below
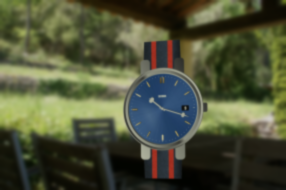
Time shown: **10:18**
